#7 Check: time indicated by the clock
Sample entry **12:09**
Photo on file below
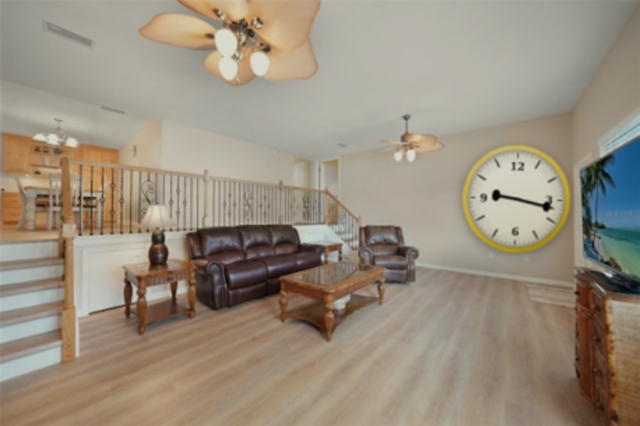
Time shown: **9:17**
